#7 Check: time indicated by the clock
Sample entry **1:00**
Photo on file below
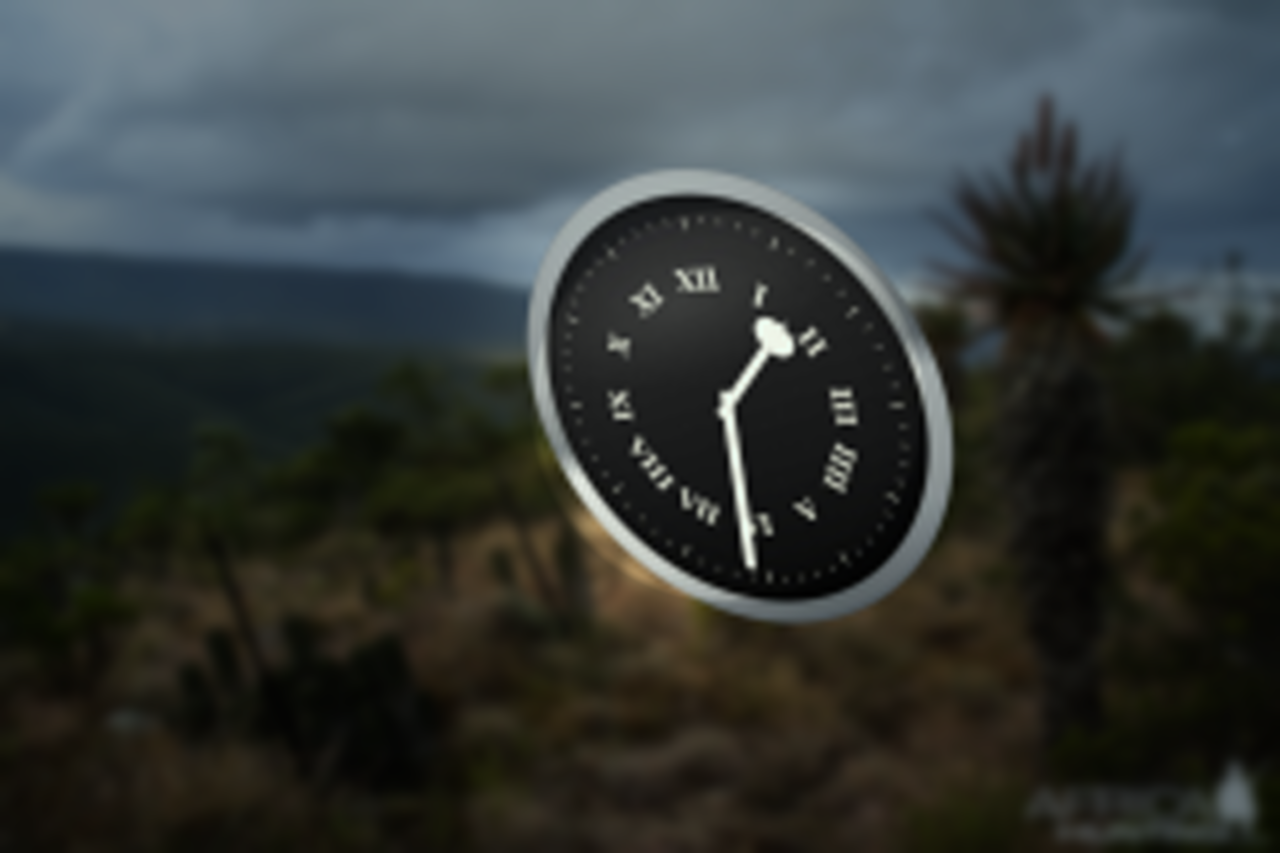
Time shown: **1:31**
